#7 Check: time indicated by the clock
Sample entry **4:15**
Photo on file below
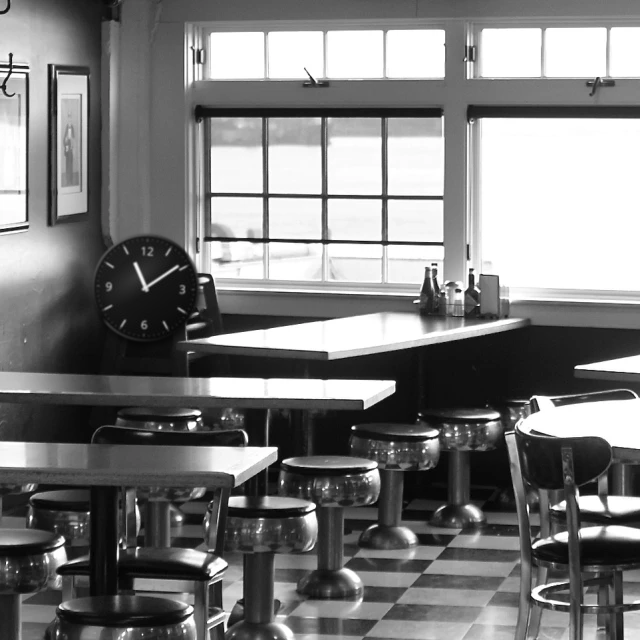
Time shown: **11:09**
